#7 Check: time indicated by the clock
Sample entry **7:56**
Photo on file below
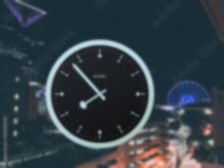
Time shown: **7:53**
